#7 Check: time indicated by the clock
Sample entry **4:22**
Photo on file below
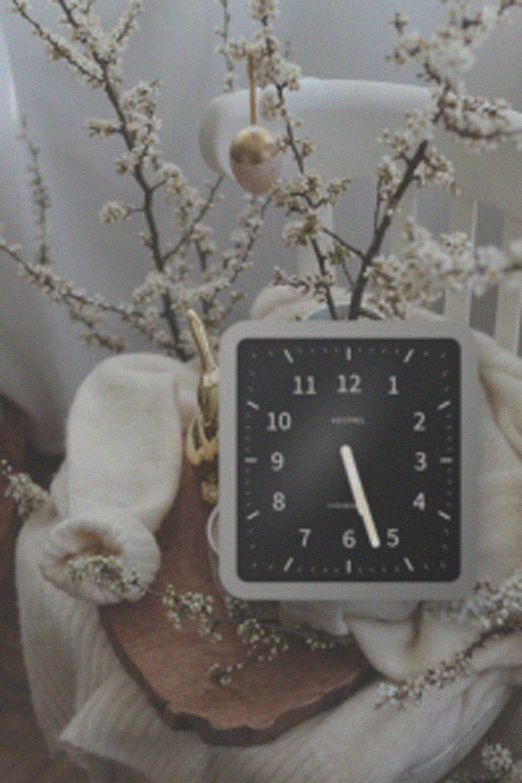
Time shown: **5:27**
